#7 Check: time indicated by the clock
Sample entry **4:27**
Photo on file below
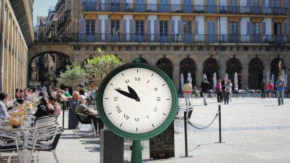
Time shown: **10:49**
